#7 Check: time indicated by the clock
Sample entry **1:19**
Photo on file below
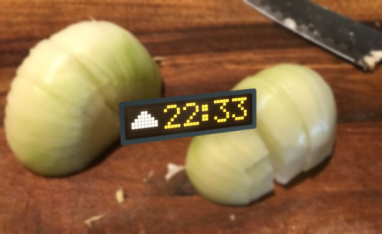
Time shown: **22:33**
